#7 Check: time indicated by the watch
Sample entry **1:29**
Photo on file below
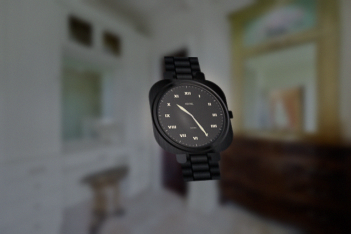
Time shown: **10:25**
